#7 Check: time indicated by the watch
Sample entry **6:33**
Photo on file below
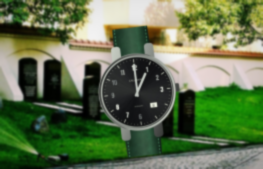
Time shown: **1:00**
